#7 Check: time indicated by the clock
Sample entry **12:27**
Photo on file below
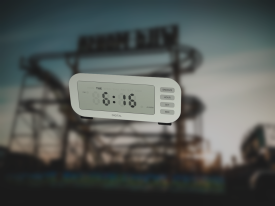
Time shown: **6:16**
